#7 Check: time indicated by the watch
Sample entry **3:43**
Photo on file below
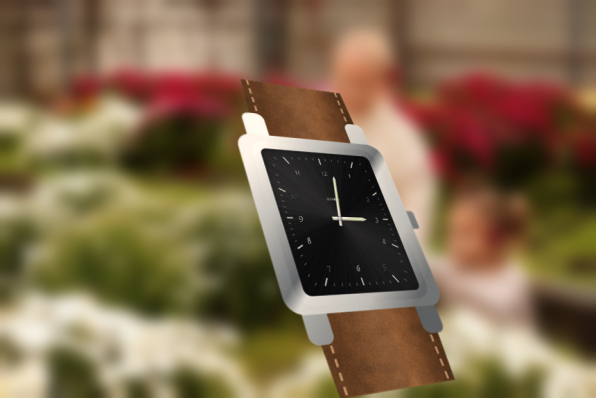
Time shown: **3:02**
